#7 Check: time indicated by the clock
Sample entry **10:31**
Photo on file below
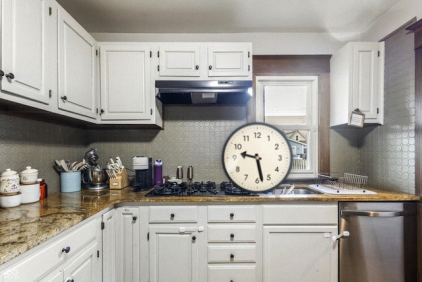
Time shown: **9:28**
